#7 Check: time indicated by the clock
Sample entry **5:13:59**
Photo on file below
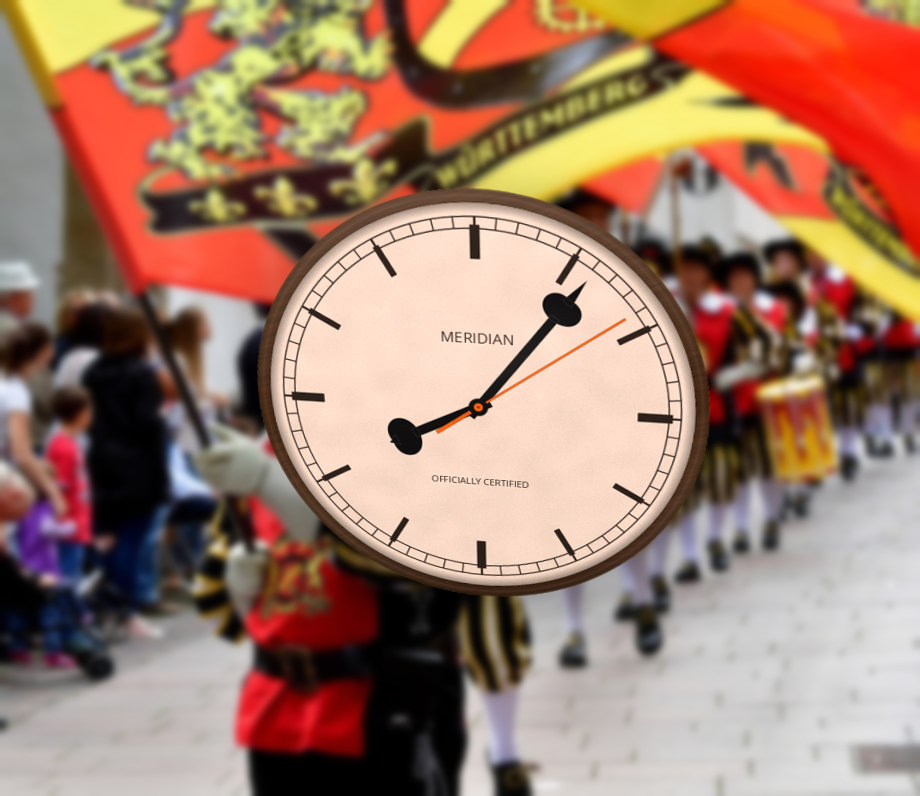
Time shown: **8:06:09**
